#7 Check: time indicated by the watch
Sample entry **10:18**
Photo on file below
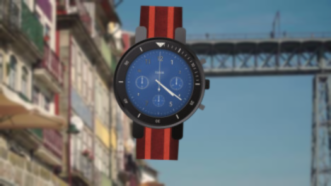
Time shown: **4:21**
